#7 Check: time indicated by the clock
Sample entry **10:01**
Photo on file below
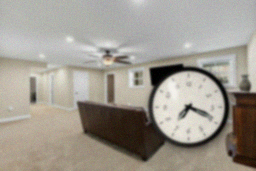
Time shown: **7:19**
